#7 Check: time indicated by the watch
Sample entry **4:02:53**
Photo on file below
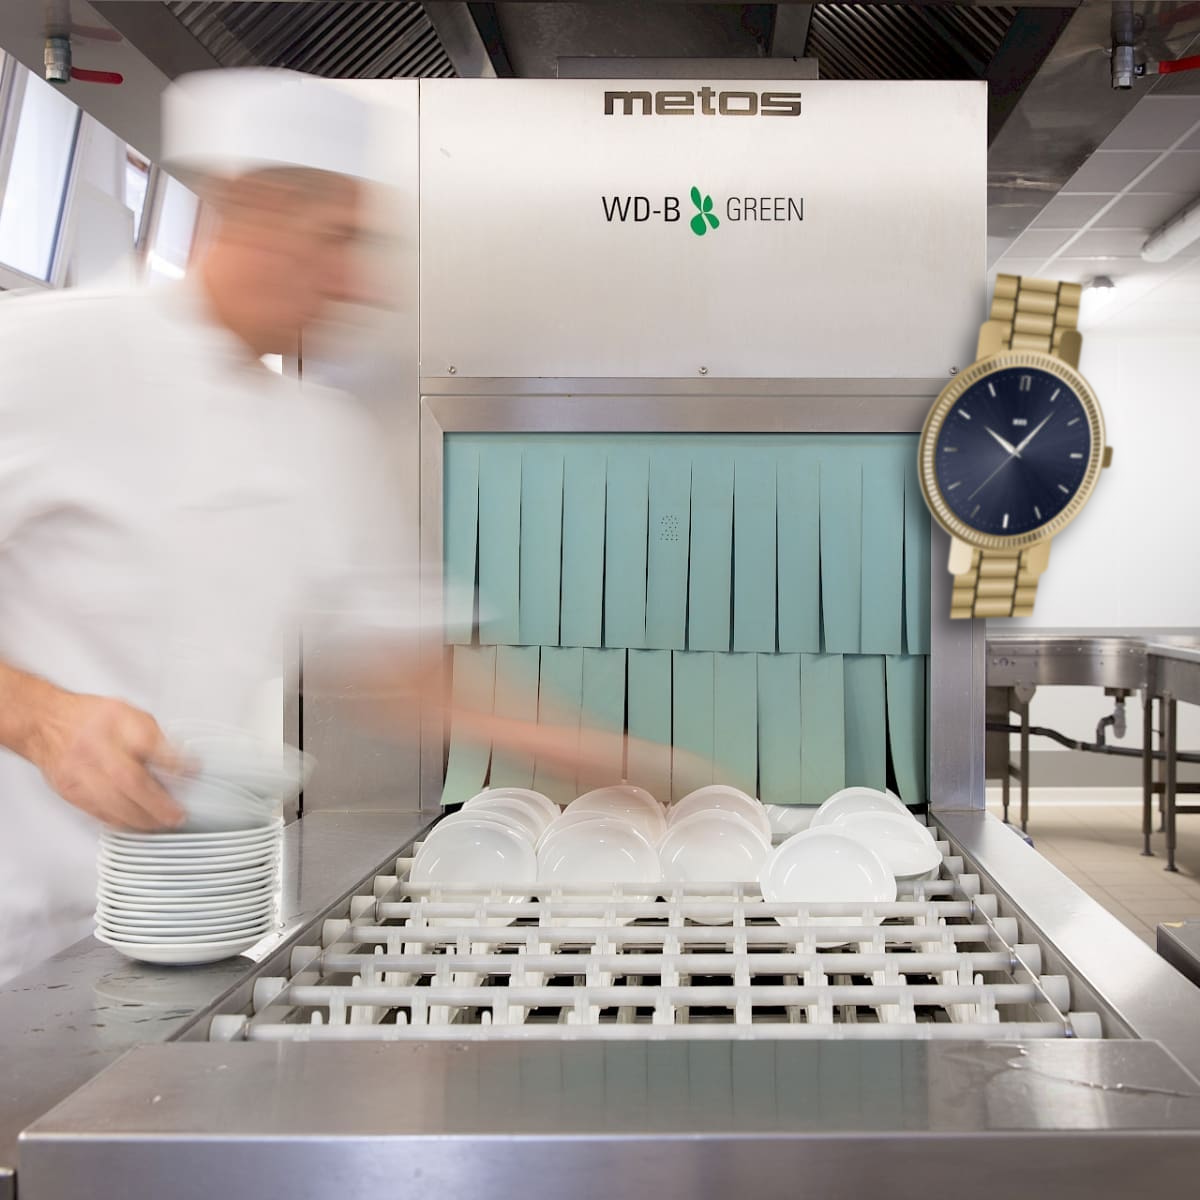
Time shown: **10:06:37**
